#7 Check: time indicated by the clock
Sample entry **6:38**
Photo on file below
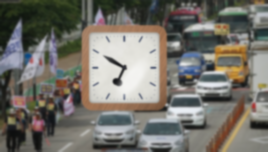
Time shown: **6:50**
